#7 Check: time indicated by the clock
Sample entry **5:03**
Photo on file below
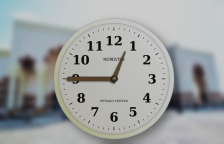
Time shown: **12:45**
